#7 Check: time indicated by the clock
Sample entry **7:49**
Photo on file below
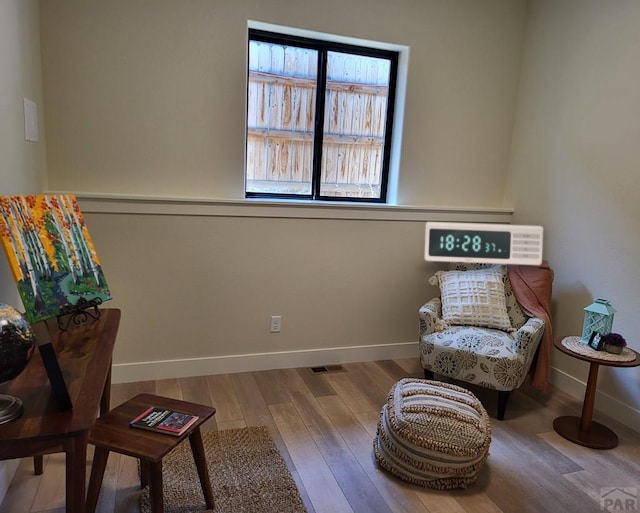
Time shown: **18:28**
